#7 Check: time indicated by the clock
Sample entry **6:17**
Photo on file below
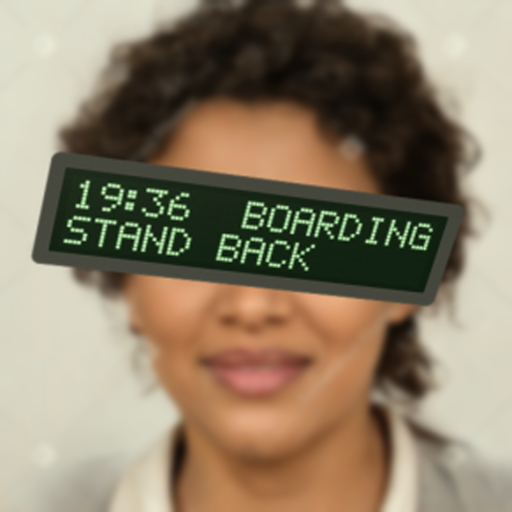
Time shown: **19:36**
